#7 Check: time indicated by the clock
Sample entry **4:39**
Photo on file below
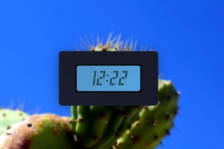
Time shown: **12:22**
